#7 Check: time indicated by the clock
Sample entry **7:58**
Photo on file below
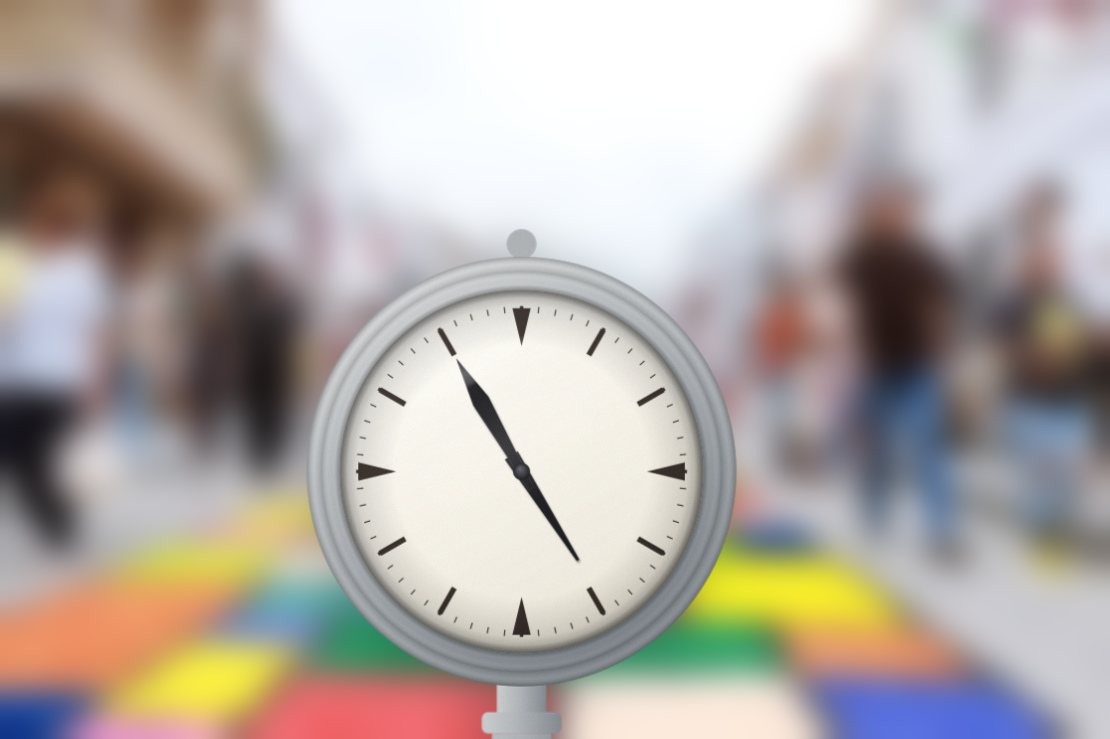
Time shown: **4:55**
